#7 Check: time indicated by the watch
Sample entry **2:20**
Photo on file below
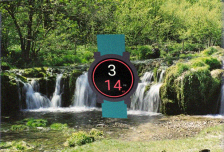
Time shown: **3:14**
